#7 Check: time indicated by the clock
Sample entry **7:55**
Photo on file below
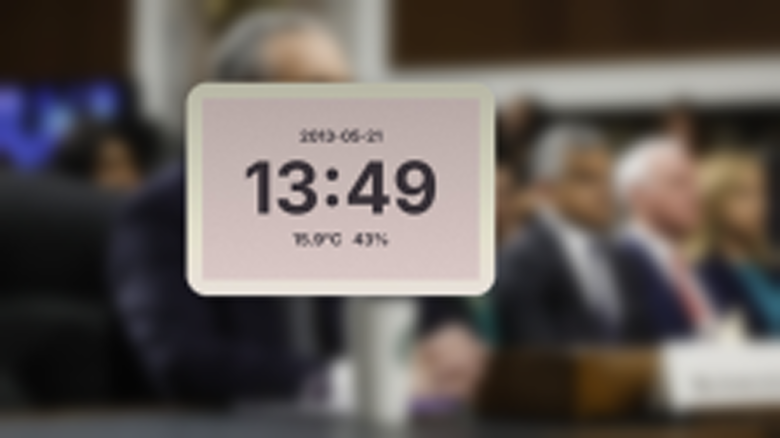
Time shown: **13:49**
